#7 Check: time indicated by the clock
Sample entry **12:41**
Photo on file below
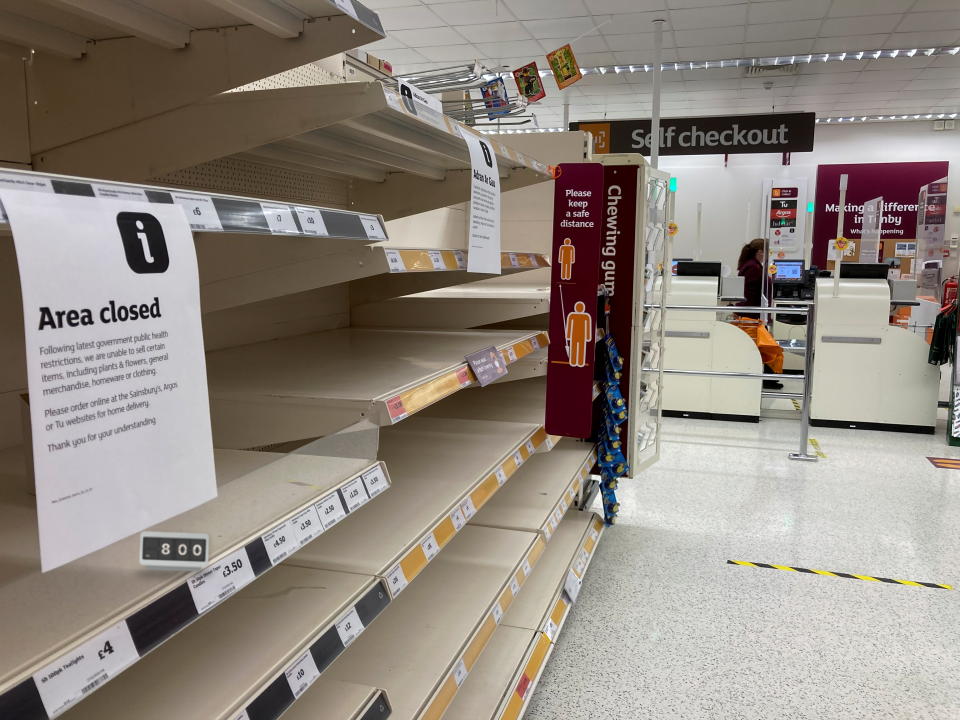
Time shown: **8:00**
